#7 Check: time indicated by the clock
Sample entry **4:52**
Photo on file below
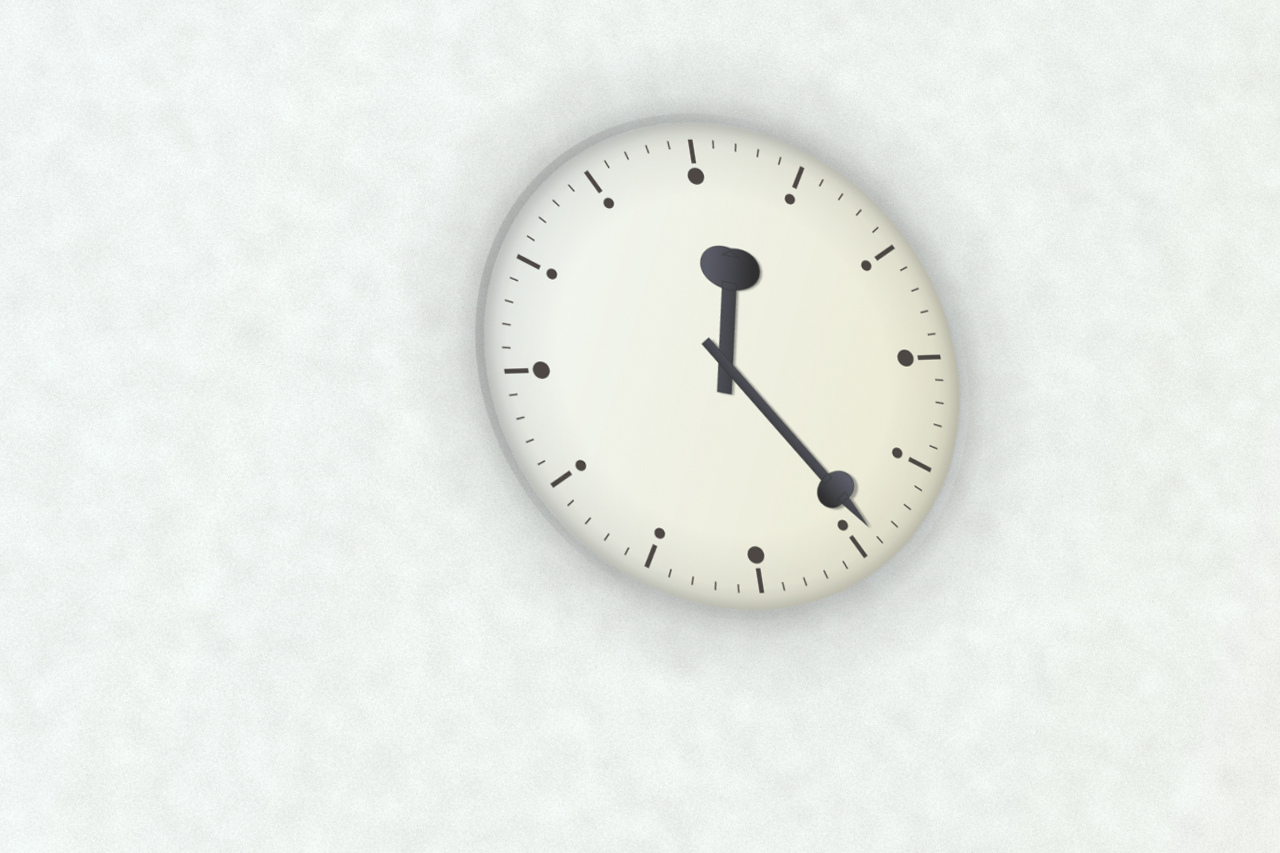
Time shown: **12:24**
